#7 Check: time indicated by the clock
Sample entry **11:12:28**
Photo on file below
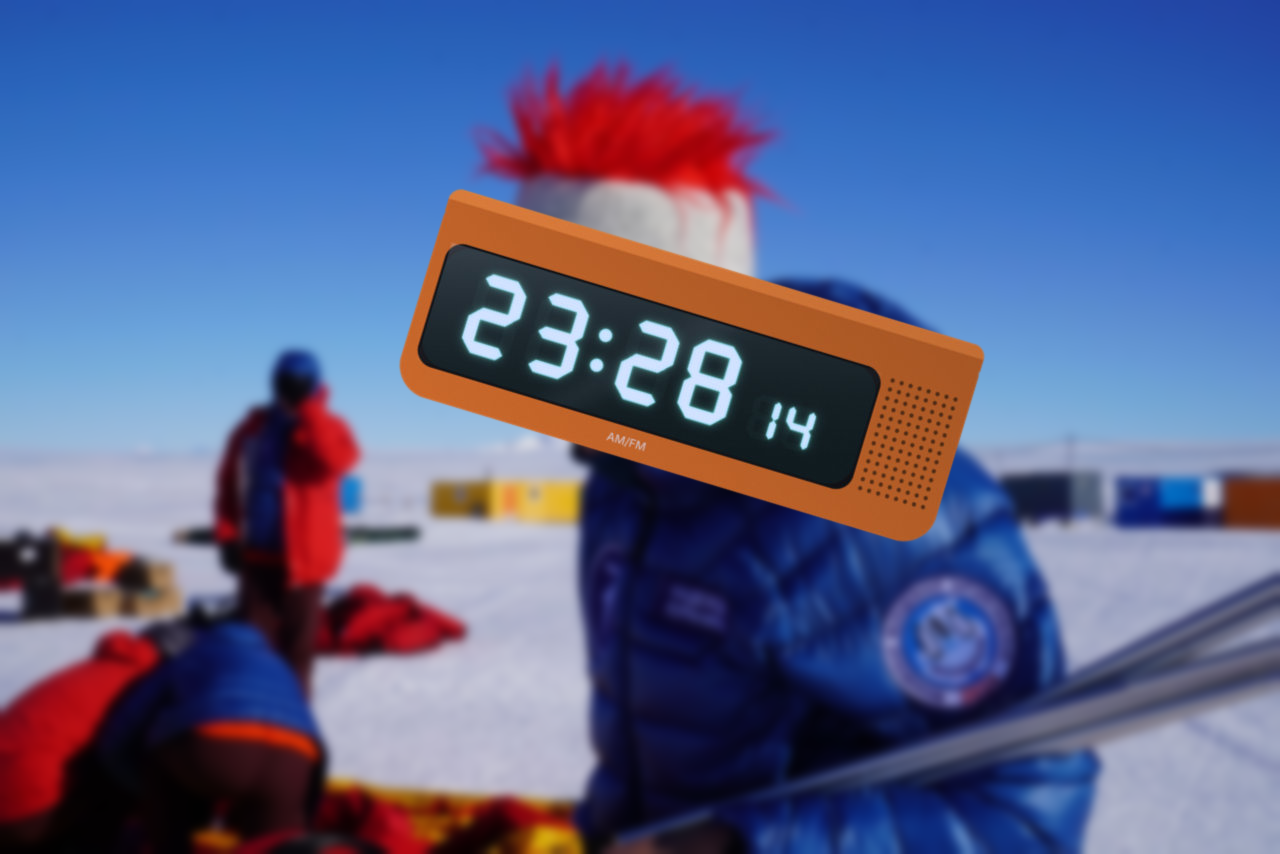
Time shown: **23:28:14**
